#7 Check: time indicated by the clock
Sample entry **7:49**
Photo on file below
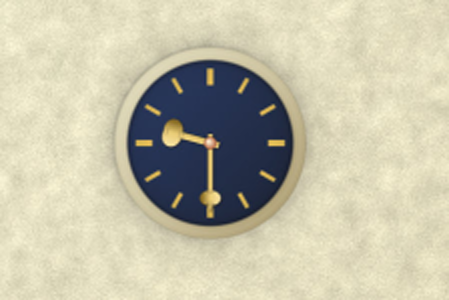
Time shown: **9:30**
